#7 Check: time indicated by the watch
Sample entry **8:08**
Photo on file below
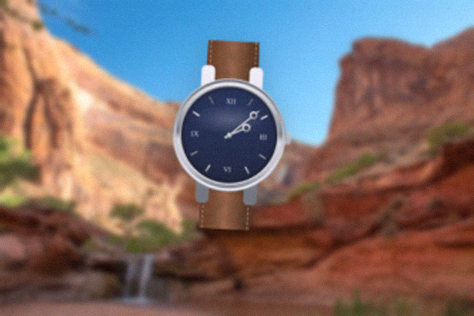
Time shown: **2:08**
